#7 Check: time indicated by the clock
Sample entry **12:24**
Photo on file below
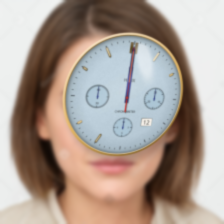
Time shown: **12:00**
